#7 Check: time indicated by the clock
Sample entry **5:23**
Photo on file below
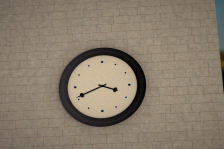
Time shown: **3:41**
